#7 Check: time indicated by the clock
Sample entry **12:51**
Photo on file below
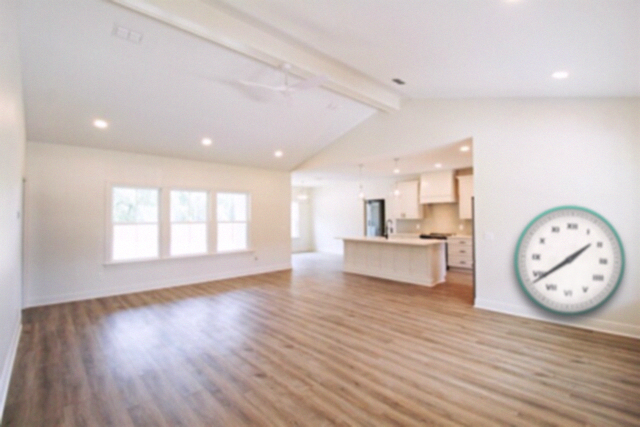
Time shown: **1:39**
